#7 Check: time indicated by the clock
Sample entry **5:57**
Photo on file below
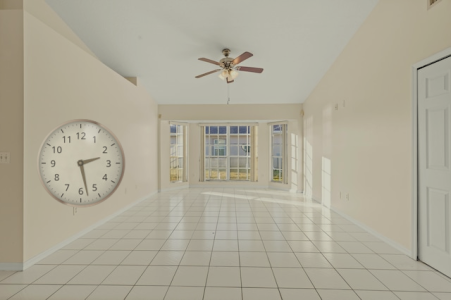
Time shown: **2:28**
